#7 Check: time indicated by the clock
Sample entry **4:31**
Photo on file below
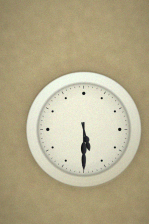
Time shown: **5:30**
